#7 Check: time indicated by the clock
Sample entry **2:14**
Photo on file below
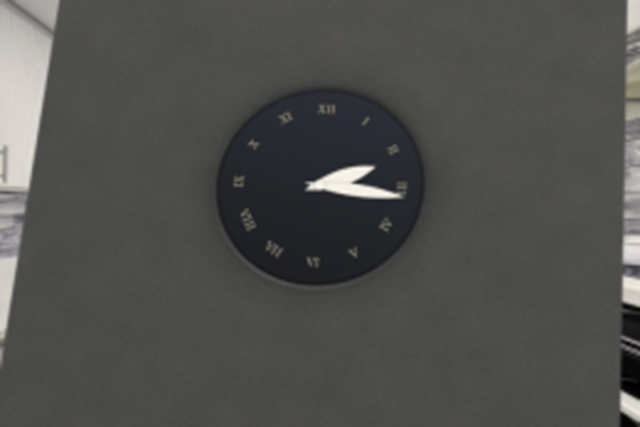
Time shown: **2:16**
